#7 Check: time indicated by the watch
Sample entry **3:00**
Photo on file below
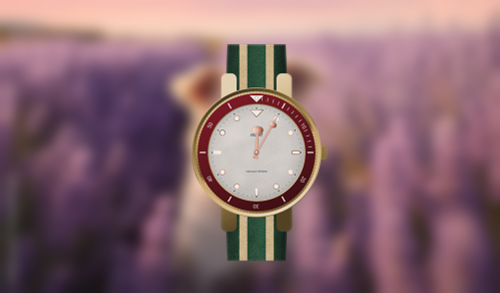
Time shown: **12:05**
